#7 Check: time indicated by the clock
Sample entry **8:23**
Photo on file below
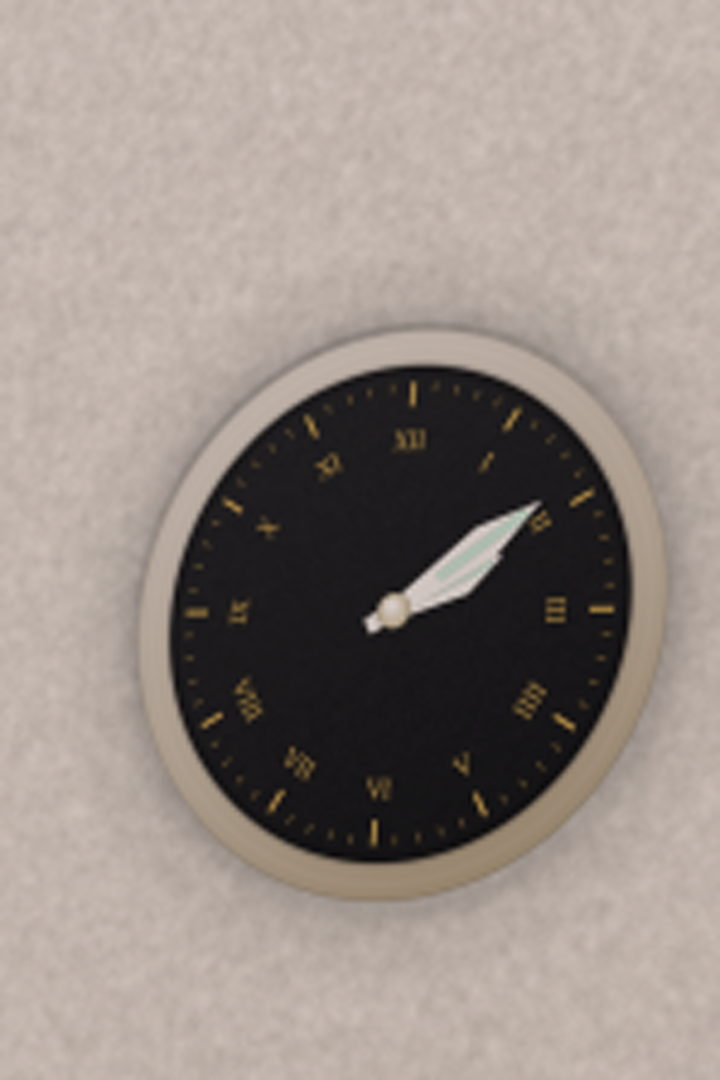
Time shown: **2:09**
